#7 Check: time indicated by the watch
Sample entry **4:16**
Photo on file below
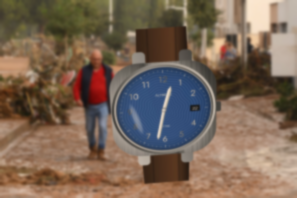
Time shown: **12:32**
